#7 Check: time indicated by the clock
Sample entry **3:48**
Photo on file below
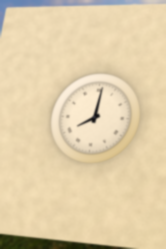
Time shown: **8:01**
